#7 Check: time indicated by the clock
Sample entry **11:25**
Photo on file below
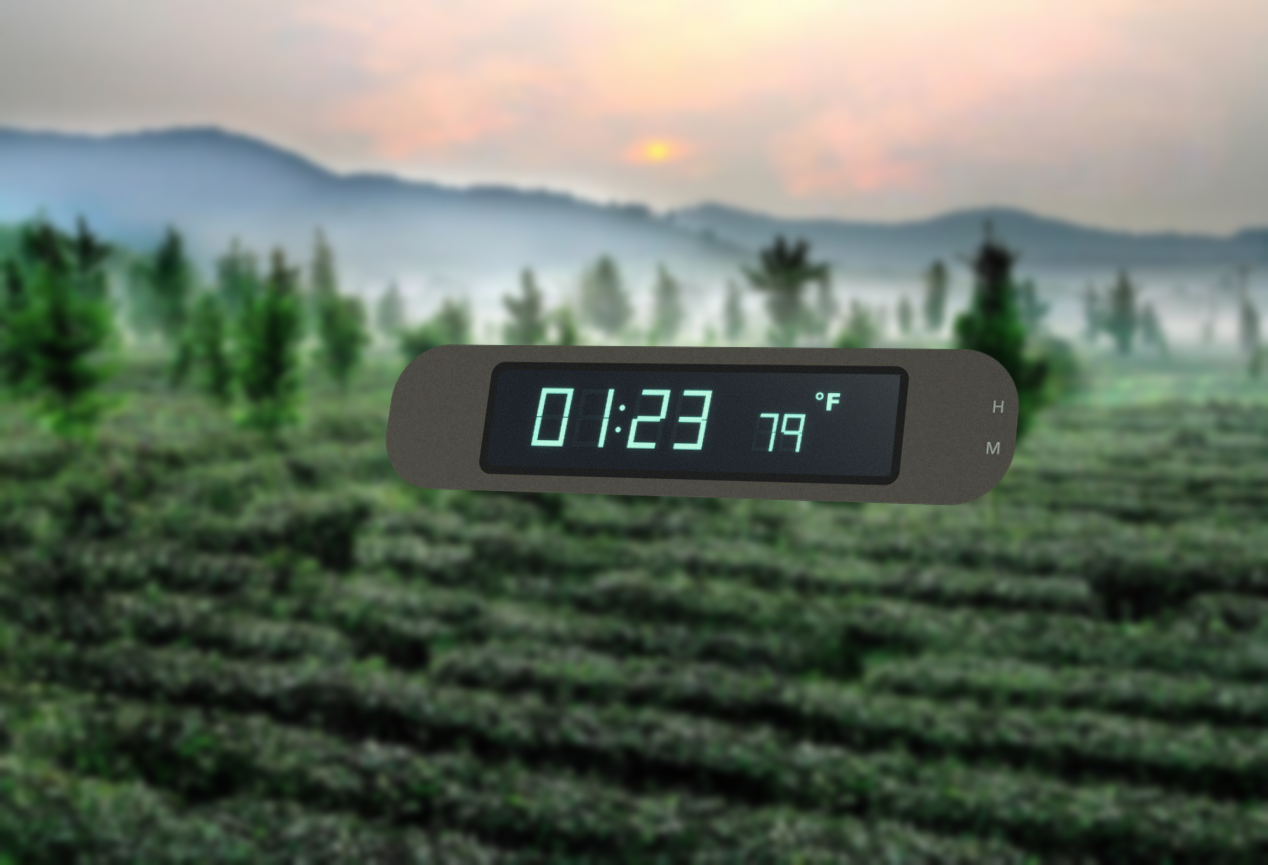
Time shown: **1:23**
